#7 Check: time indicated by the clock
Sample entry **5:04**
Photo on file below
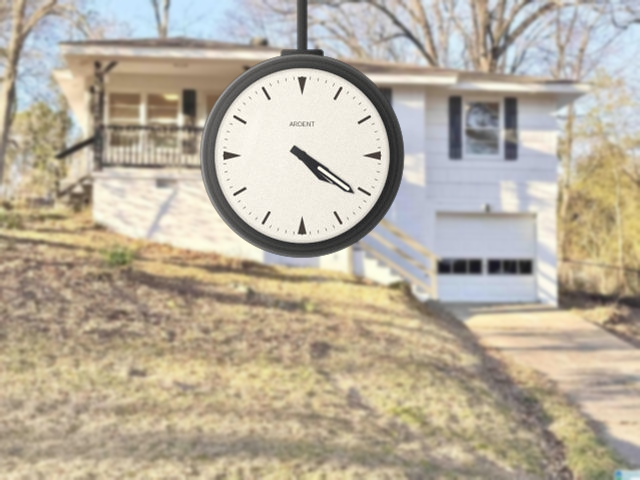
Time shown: **4:21**
